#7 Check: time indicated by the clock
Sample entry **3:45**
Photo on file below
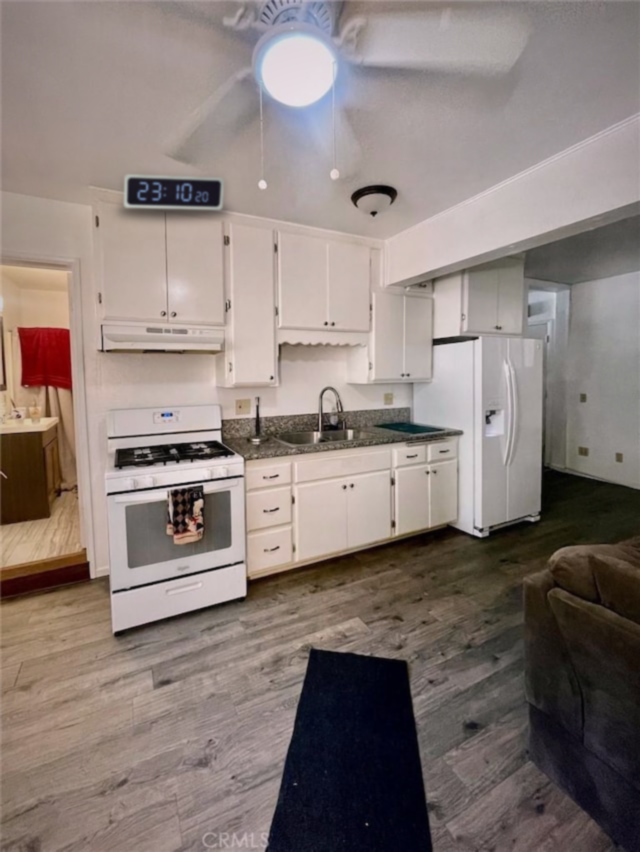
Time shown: **23:10**
